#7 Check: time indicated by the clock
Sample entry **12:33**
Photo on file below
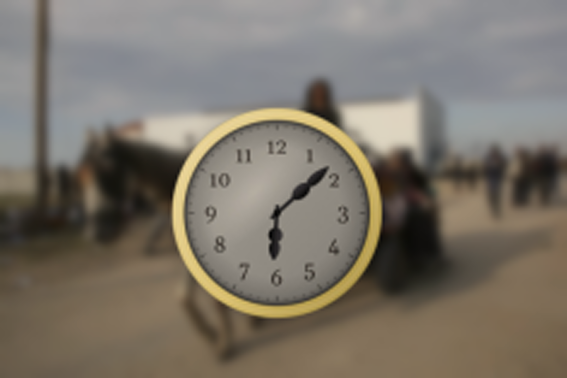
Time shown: **6:08**
